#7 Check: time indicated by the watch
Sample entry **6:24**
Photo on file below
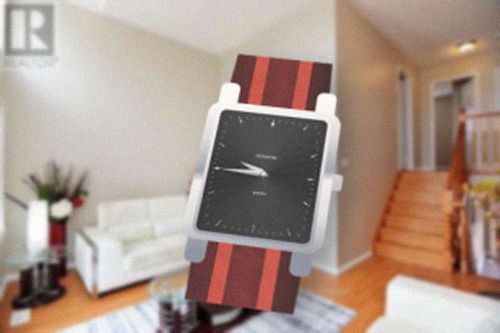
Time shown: **9:45**
